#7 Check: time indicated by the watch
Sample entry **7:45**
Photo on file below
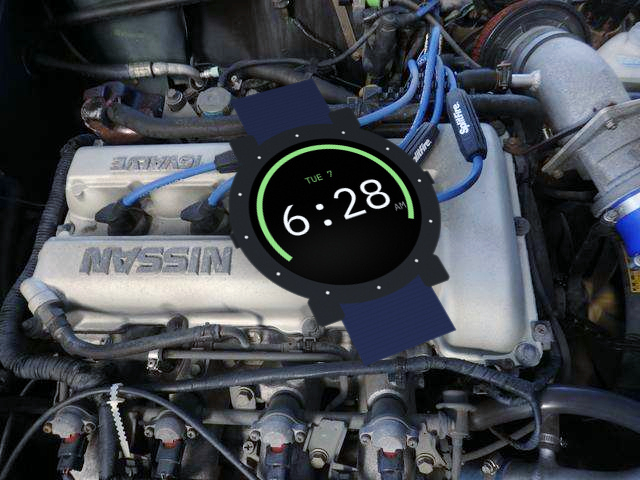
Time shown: **6:28**
